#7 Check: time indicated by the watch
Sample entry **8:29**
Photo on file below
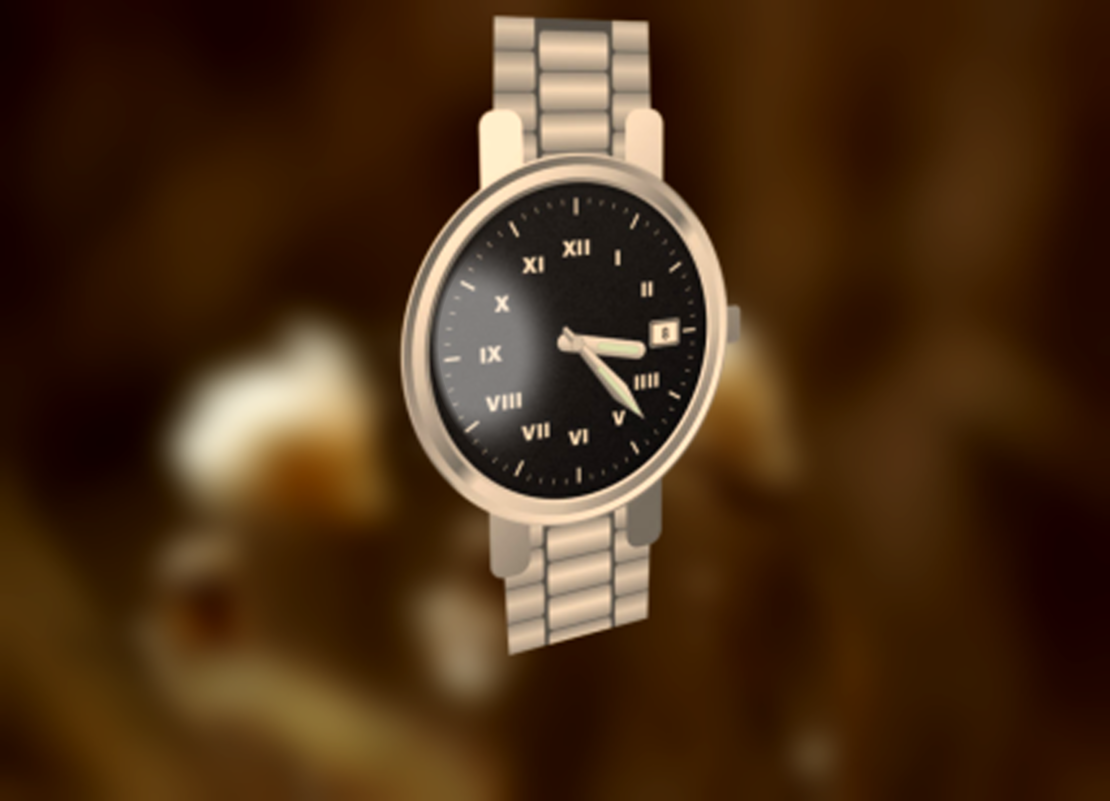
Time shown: **3:23**
